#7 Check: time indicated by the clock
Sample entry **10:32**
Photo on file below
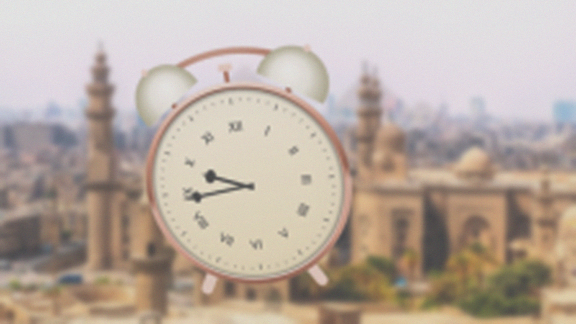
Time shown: **9:44**
